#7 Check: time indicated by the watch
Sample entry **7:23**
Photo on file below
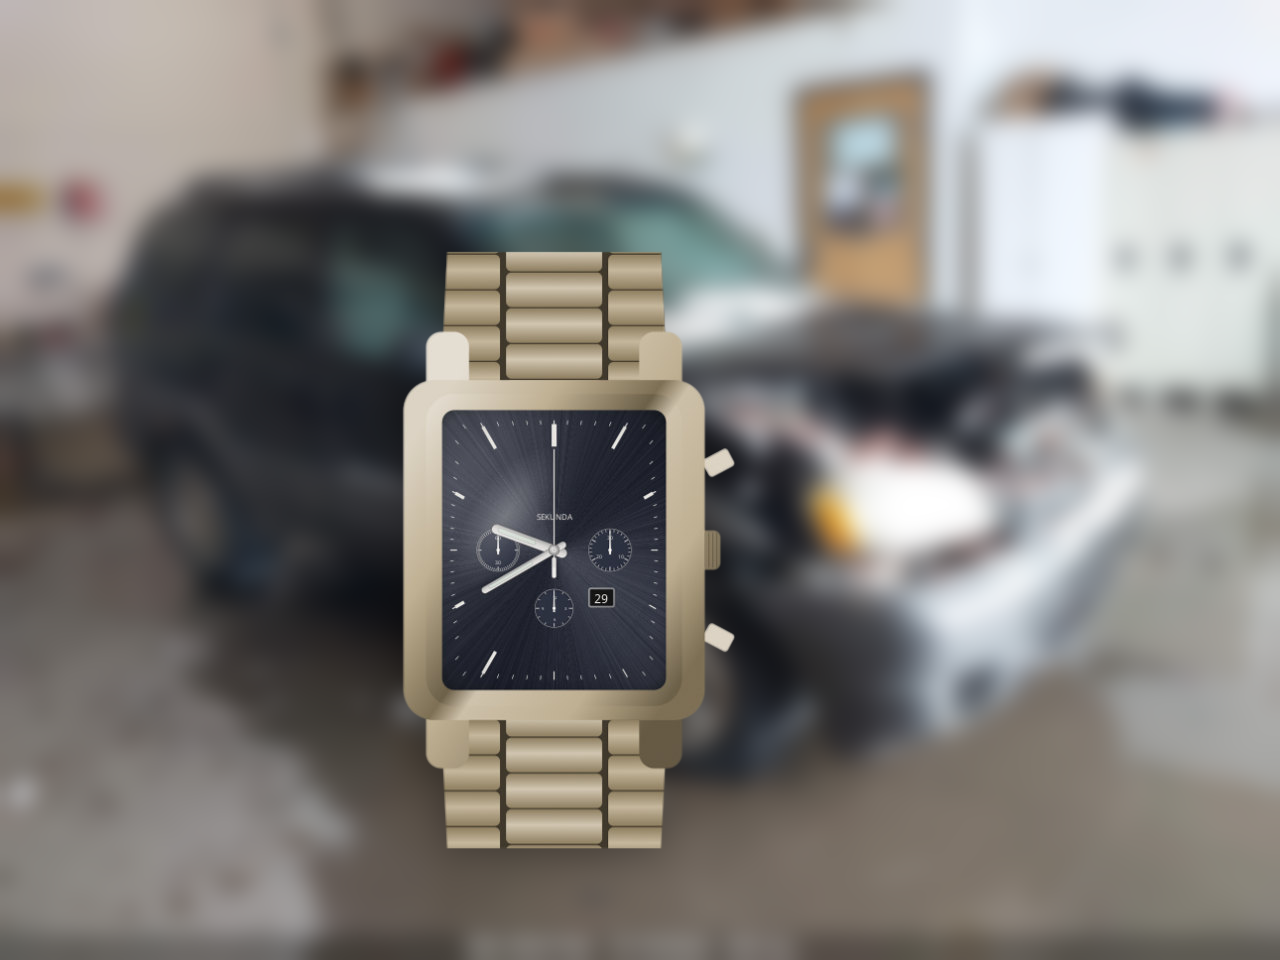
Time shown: **9:40**
